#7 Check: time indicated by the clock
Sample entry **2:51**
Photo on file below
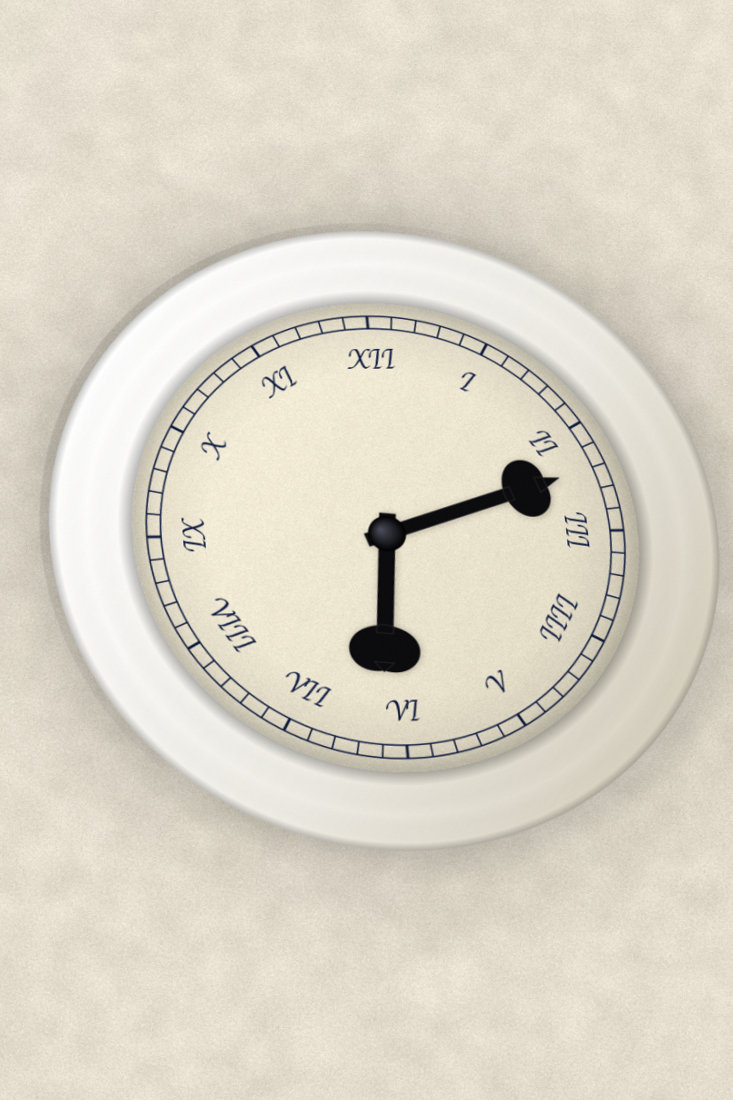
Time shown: **6:12**
